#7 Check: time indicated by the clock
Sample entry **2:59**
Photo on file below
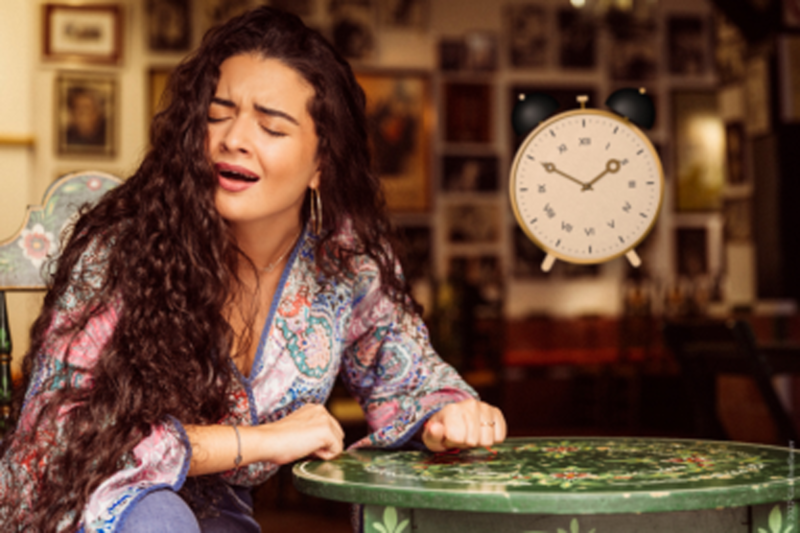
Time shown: **1:50**
